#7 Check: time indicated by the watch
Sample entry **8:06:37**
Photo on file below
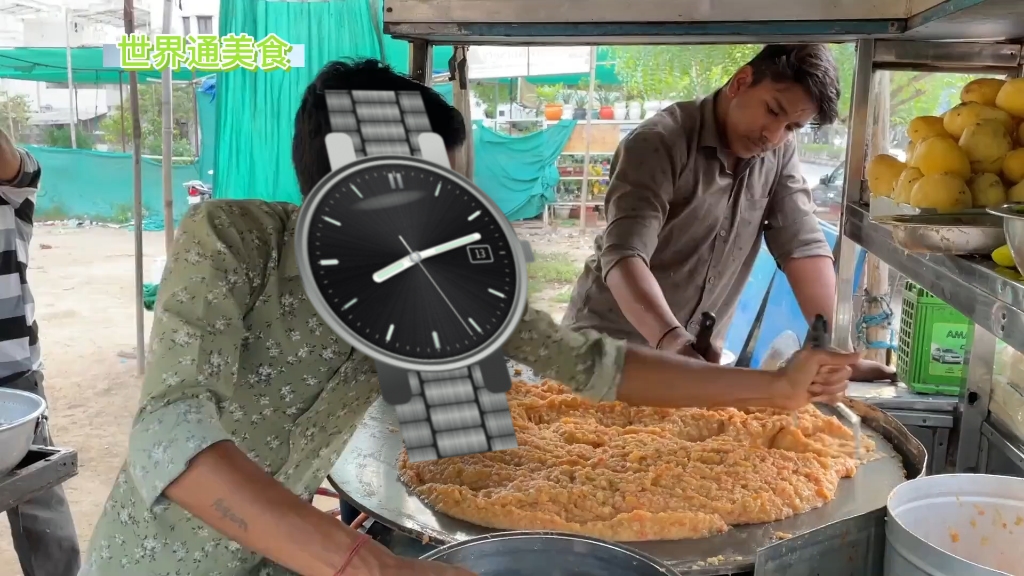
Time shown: **8:12:26**
